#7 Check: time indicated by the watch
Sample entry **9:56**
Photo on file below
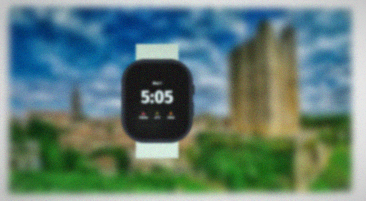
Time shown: **5:05**
